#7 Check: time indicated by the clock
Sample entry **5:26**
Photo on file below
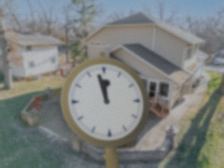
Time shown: **11:58**
